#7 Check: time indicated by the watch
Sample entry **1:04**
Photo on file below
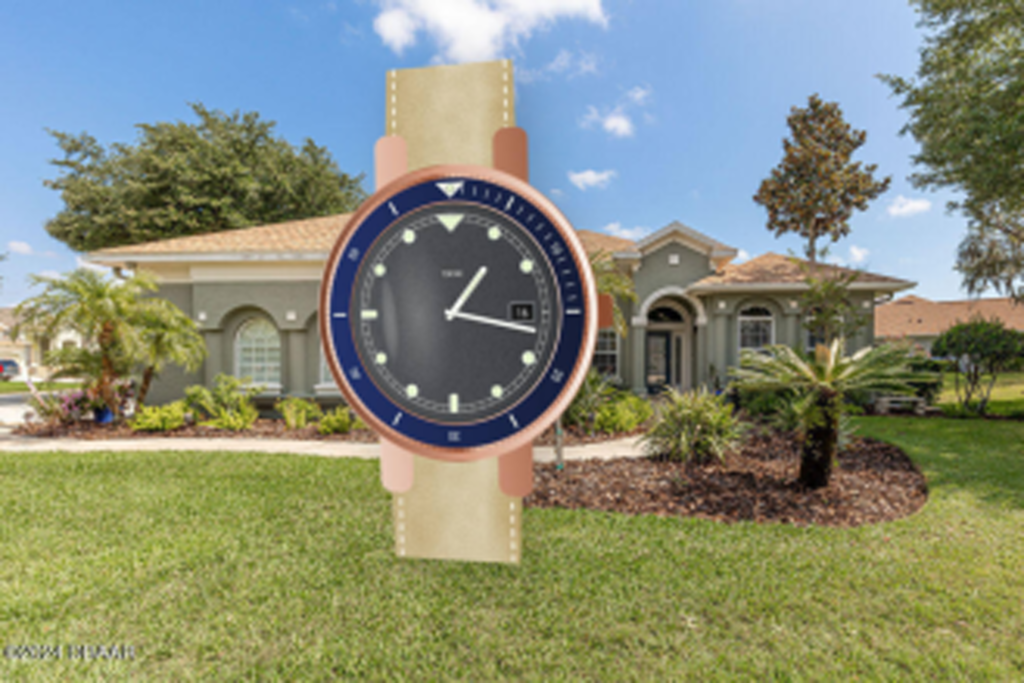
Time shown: **1:17**
